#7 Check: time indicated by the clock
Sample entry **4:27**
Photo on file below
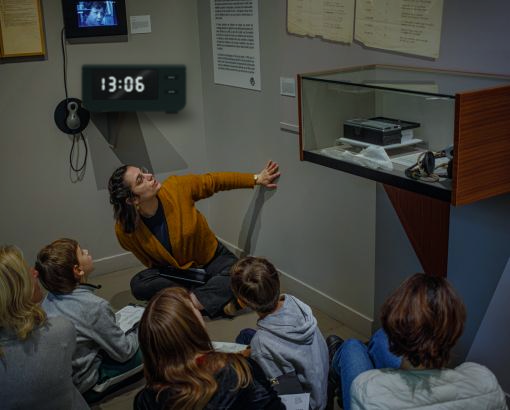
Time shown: **13:06**
